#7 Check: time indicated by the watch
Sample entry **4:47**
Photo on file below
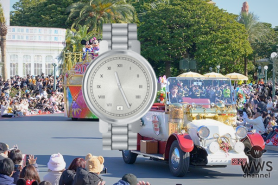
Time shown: **11:26**
